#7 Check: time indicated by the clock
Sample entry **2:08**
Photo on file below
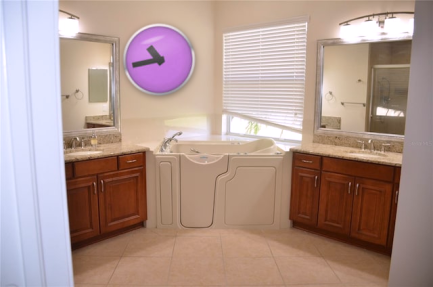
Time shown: **10:43**
